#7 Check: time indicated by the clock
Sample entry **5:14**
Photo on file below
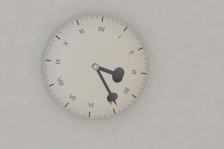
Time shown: **3:24**
